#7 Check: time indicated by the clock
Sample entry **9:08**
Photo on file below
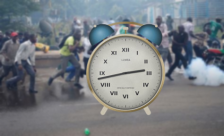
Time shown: **2:43**
